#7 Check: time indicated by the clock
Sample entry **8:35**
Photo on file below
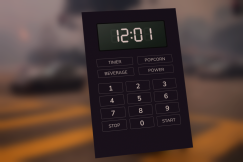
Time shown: **12:01**
